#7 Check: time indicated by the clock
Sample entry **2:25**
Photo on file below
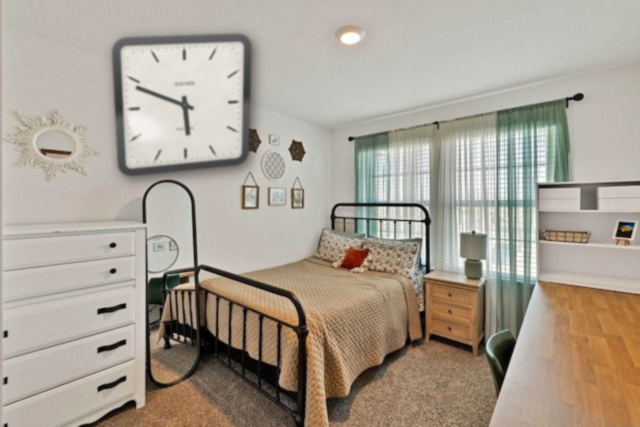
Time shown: **5:49**
